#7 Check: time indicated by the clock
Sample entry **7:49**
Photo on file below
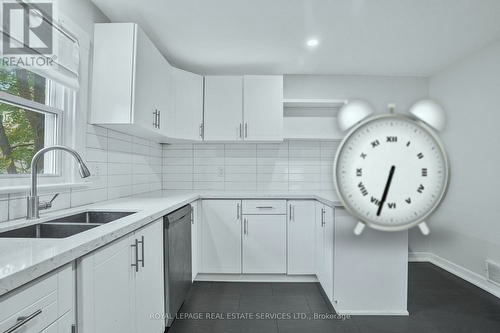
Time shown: **6:33**
